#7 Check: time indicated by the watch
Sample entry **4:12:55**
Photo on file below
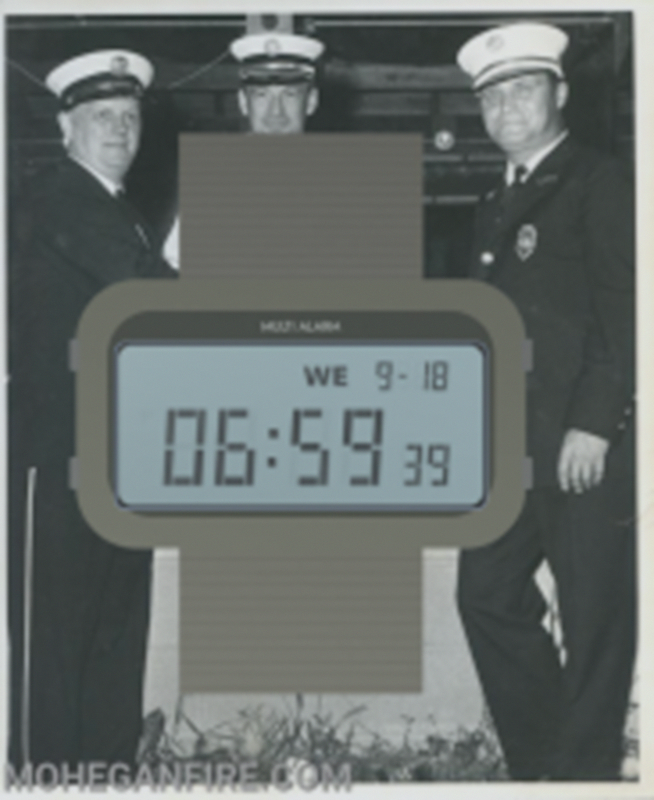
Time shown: **6:59:39**
